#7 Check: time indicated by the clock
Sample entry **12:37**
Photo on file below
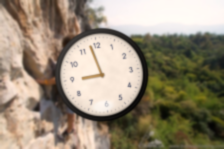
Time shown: **8:58**
